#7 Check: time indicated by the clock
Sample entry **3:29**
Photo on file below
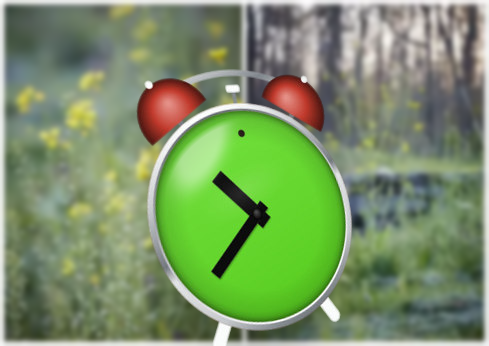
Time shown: **10:38**
